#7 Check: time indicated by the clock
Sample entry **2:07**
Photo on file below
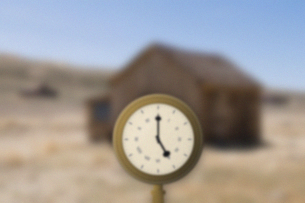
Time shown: **5:00**
